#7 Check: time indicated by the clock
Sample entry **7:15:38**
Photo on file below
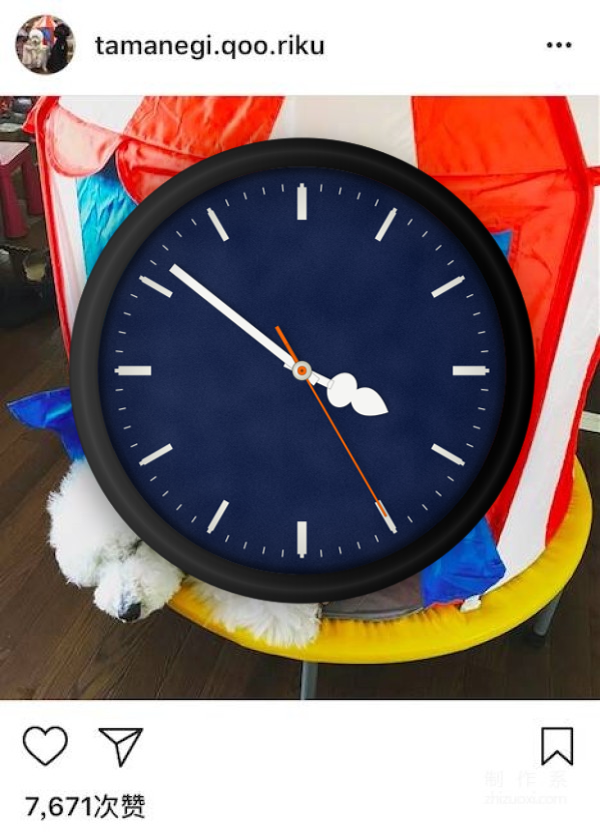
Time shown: **3:51:25**
